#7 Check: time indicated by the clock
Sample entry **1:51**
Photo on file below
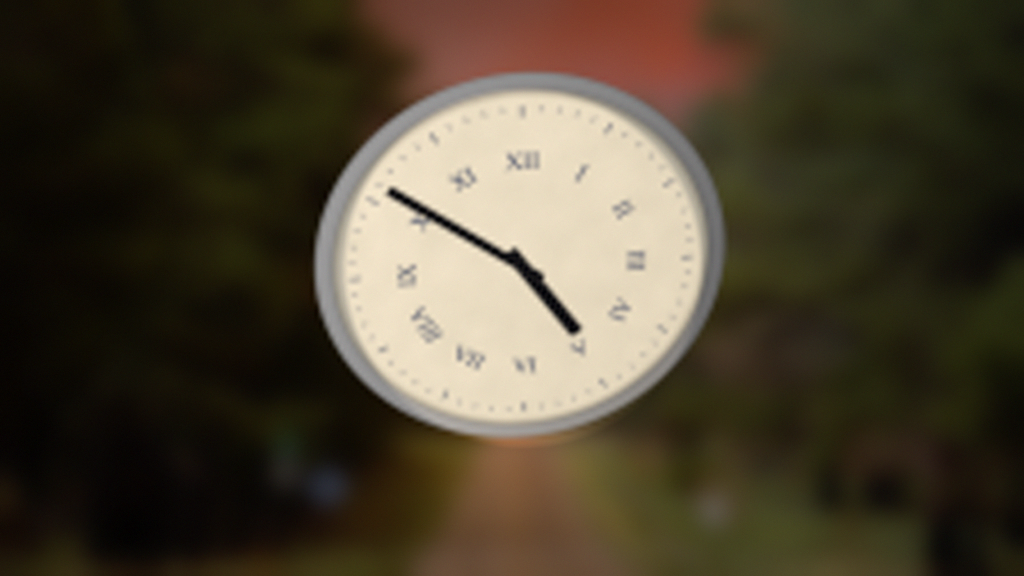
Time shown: **4:51**
